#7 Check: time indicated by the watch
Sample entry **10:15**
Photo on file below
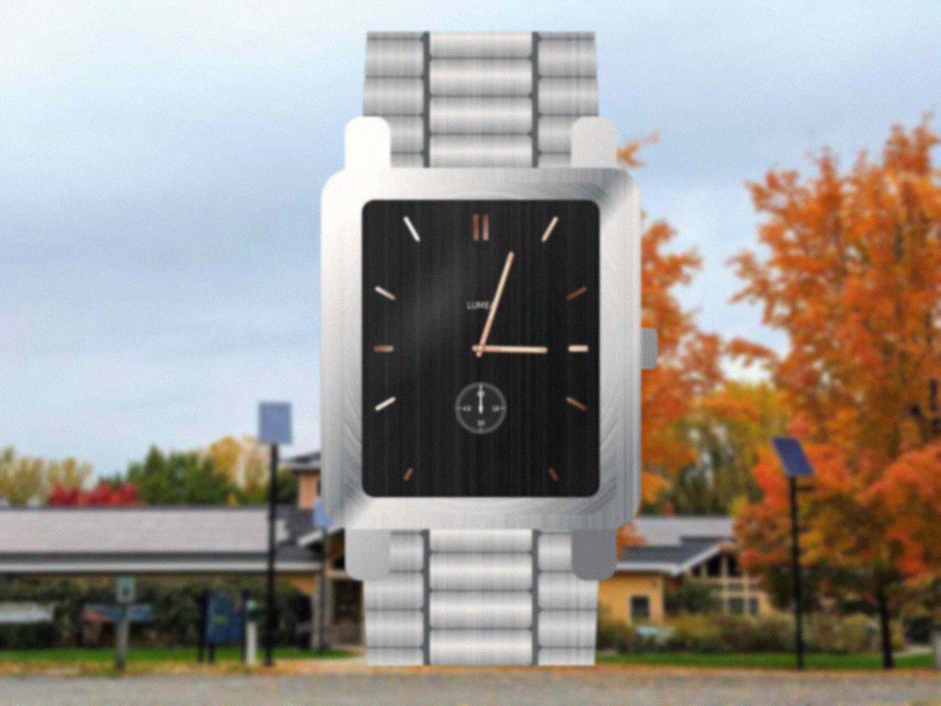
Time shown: **3:03**
